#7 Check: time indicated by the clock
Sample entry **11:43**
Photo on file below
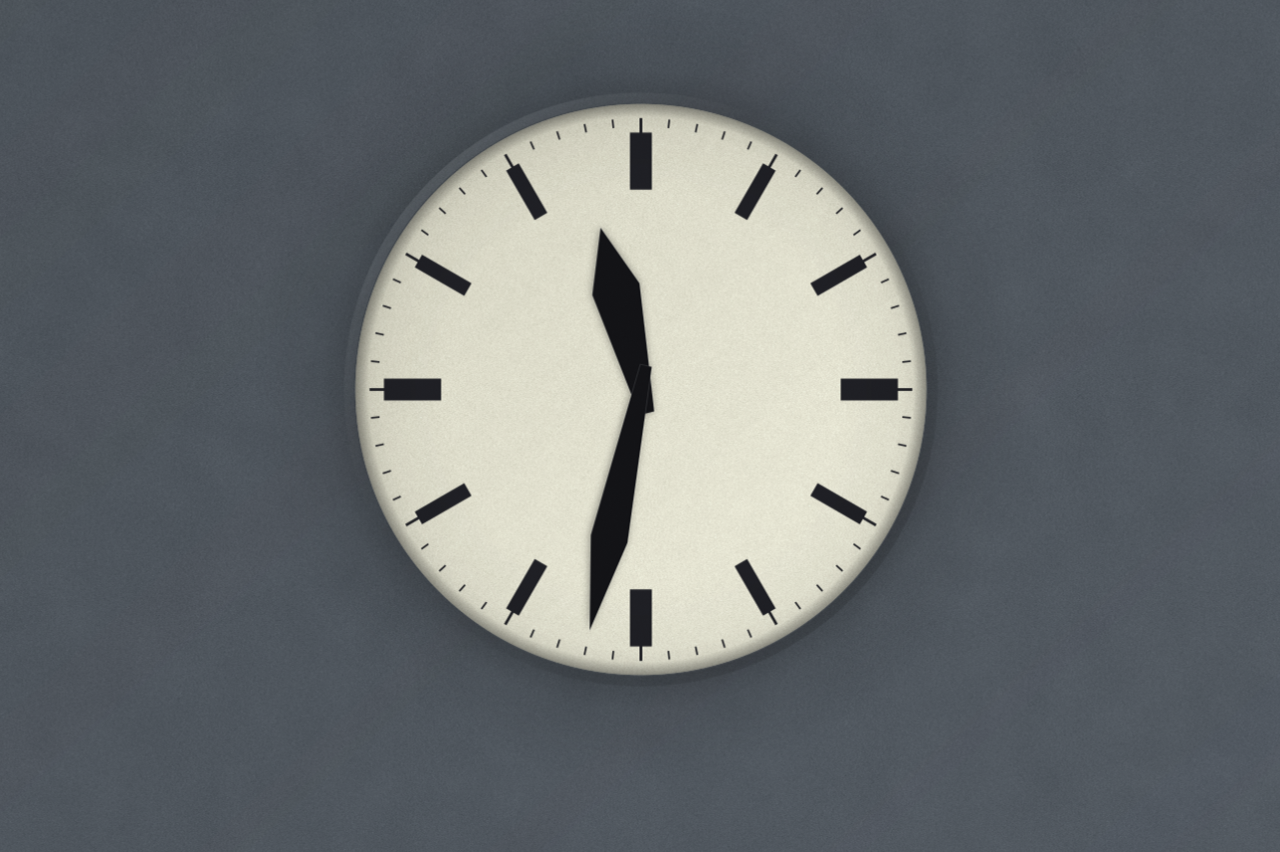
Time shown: **11:32**
